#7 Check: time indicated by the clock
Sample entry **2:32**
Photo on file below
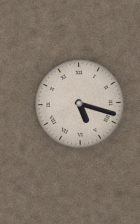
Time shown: **5:18**
